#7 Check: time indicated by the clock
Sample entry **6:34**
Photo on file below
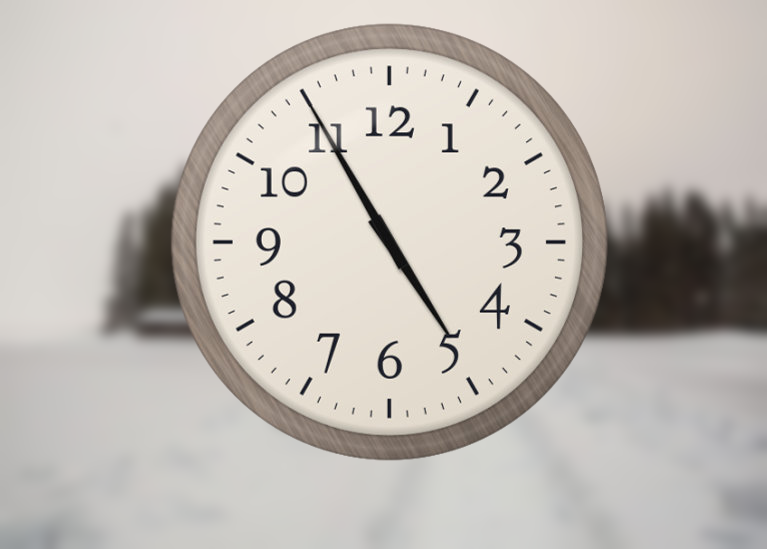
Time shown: **4:55**
